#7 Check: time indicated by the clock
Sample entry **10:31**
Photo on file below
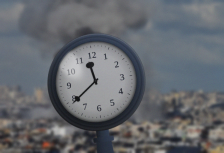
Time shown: **11:39**
